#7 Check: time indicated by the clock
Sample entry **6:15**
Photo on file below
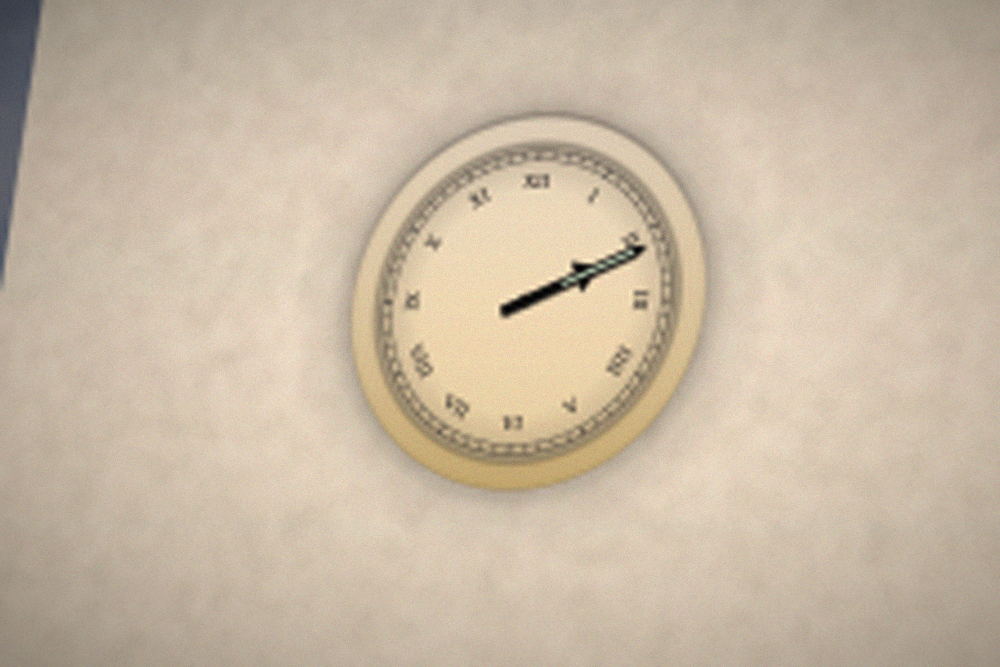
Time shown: **2:11**
